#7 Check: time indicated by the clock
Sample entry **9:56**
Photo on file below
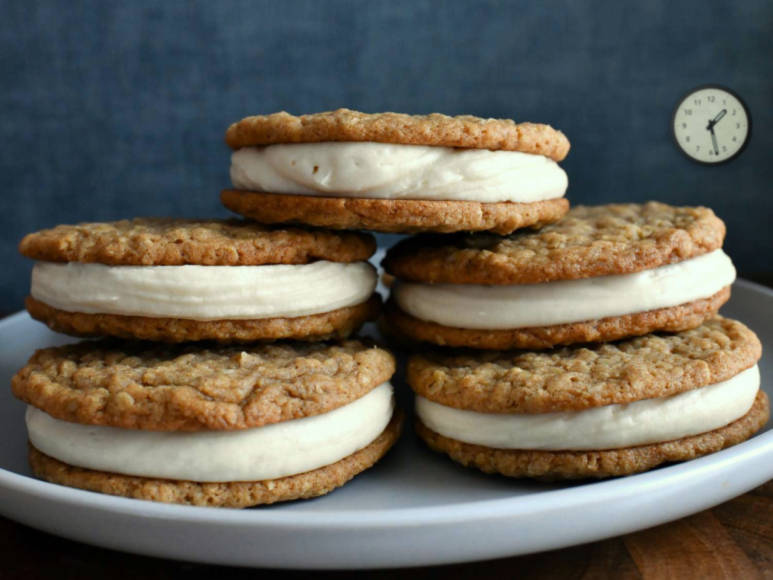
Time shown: **1:28**
